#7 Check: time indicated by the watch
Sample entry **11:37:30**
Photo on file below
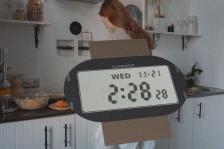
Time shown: **2:28:28**
